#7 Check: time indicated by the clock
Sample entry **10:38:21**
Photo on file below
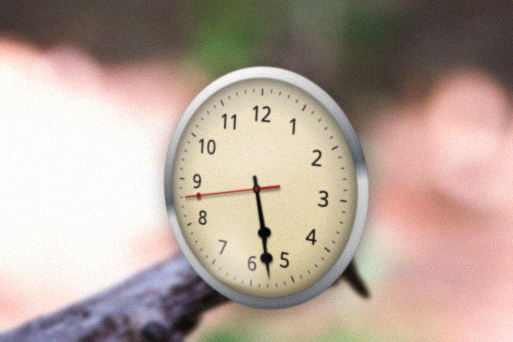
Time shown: **5:27:43**
